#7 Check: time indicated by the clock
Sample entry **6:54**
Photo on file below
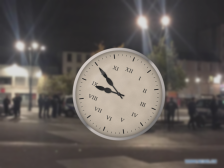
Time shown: **8:50**
